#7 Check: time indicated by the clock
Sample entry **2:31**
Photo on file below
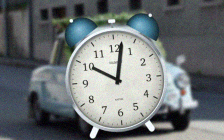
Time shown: **10:02**
